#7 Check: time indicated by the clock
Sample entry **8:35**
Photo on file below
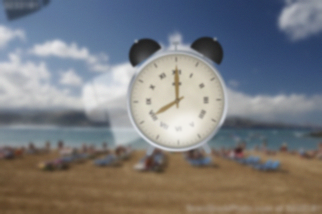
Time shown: **8:00**
